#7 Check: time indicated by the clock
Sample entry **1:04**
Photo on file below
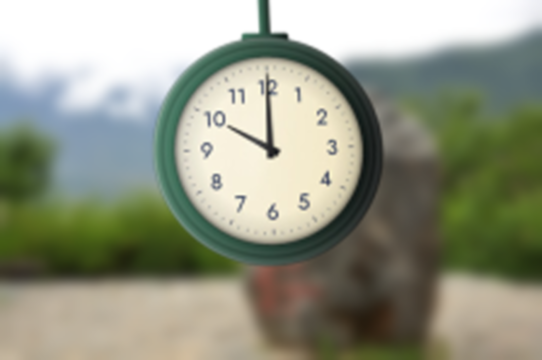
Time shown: **10:00**
